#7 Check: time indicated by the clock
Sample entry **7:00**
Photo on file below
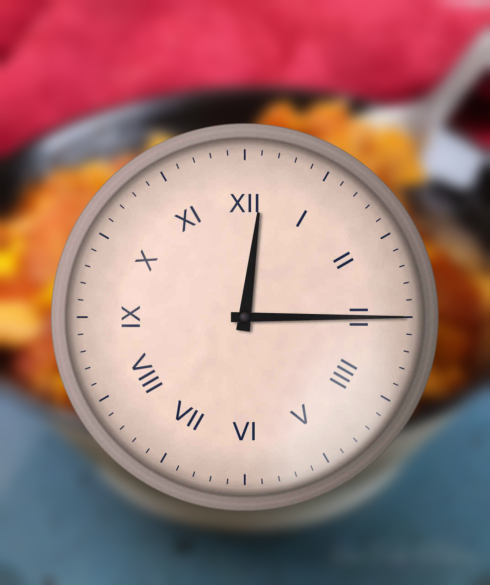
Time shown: **12:15**
